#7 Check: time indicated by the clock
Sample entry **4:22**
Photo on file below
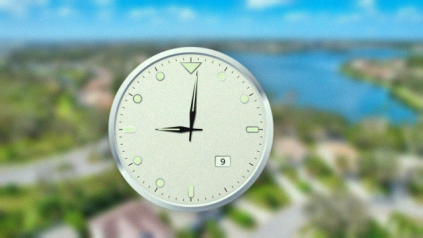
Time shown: **9:01**
